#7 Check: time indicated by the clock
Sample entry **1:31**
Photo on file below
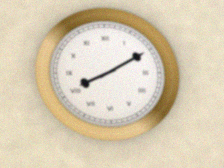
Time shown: **8:10**
